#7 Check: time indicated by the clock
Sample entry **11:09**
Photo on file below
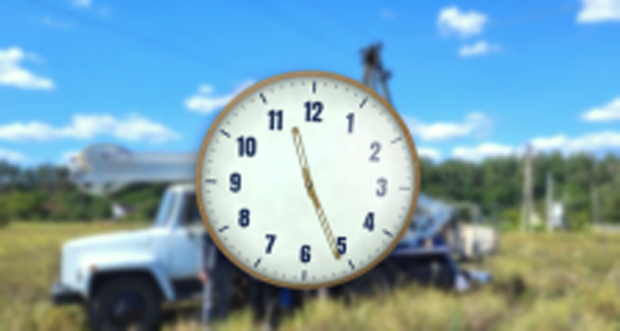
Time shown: **11:26**
